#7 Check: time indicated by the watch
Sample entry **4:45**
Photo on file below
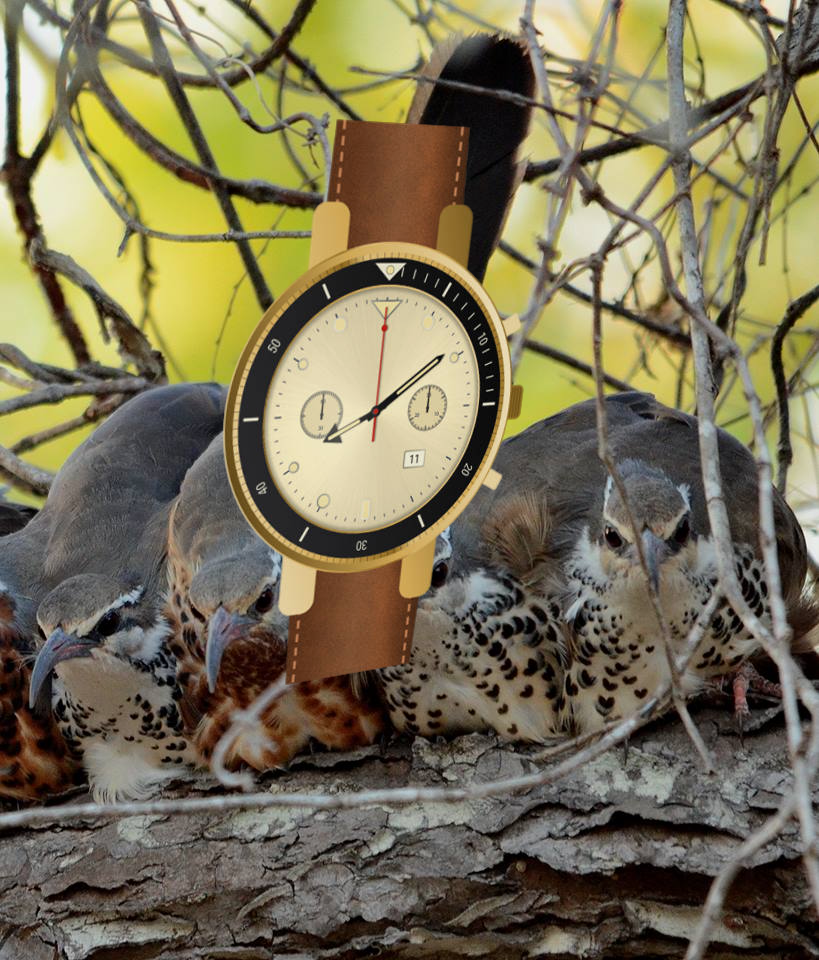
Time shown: **8:09**
